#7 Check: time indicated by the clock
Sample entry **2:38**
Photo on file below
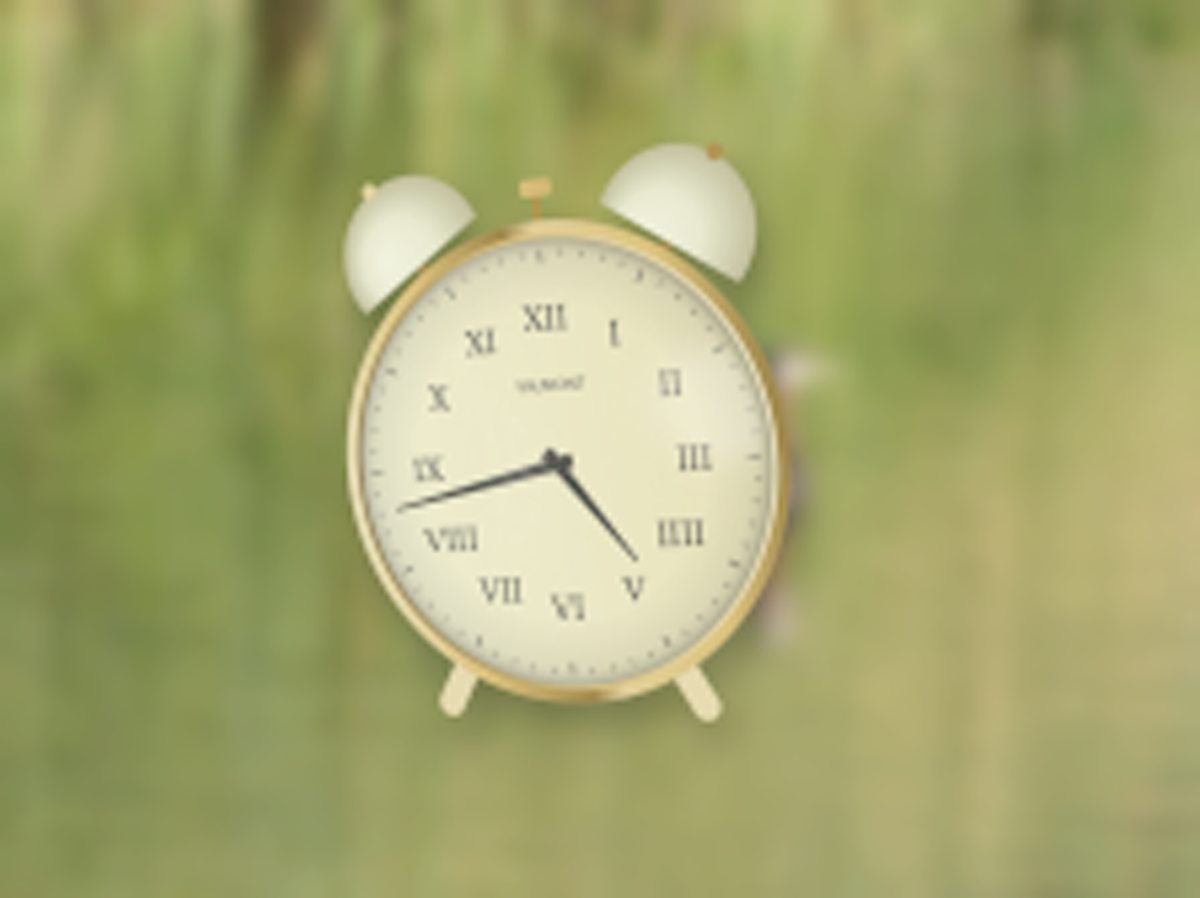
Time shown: **4:43**
